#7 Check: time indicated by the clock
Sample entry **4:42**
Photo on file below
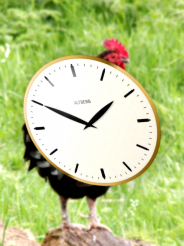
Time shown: **1:50**
